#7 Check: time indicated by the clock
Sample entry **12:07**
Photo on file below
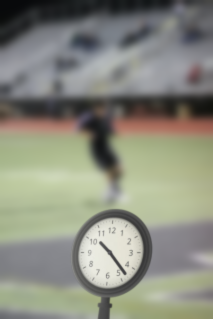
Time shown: **10:23**
